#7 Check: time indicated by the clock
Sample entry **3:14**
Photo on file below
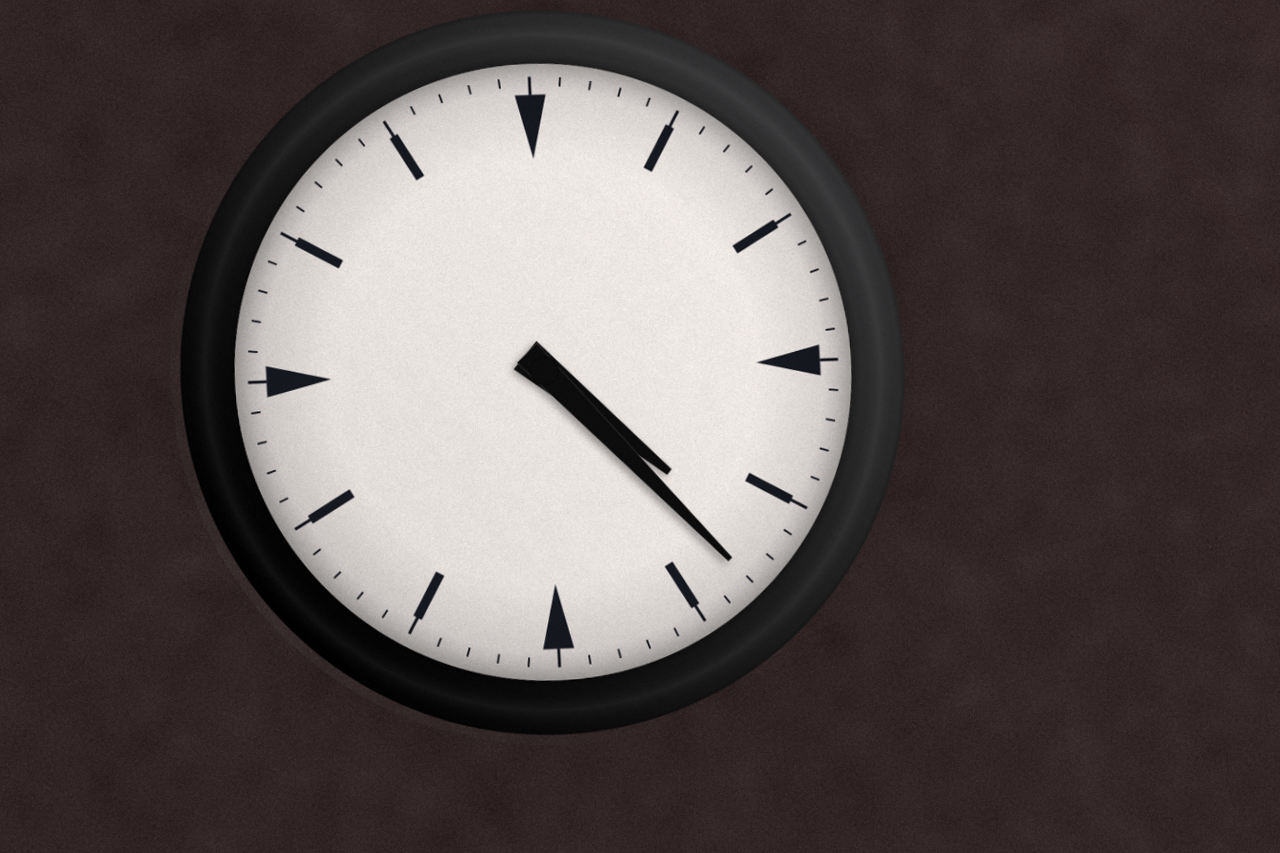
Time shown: **4:23**
